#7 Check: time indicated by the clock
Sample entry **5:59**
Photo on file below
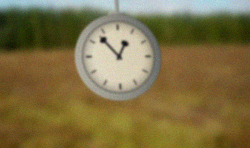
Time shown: **12:53**
